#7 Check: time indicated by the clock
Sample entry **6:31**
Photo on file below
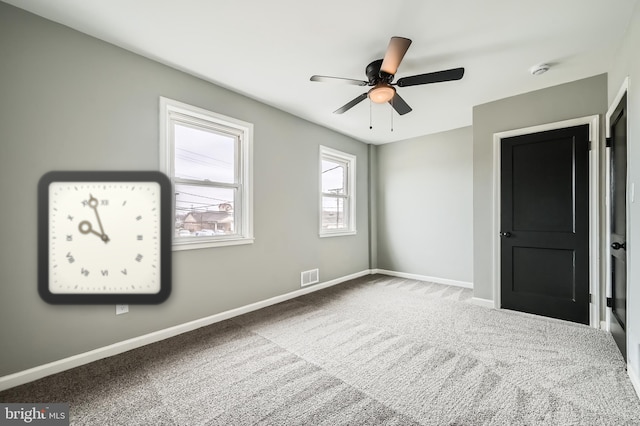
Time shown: **9:57**
